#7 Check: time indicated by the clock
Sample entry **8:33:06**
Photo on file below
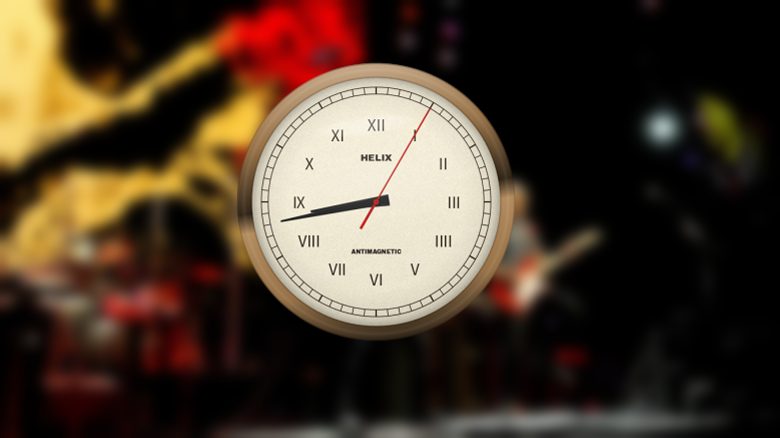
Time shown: **8:43:05**
